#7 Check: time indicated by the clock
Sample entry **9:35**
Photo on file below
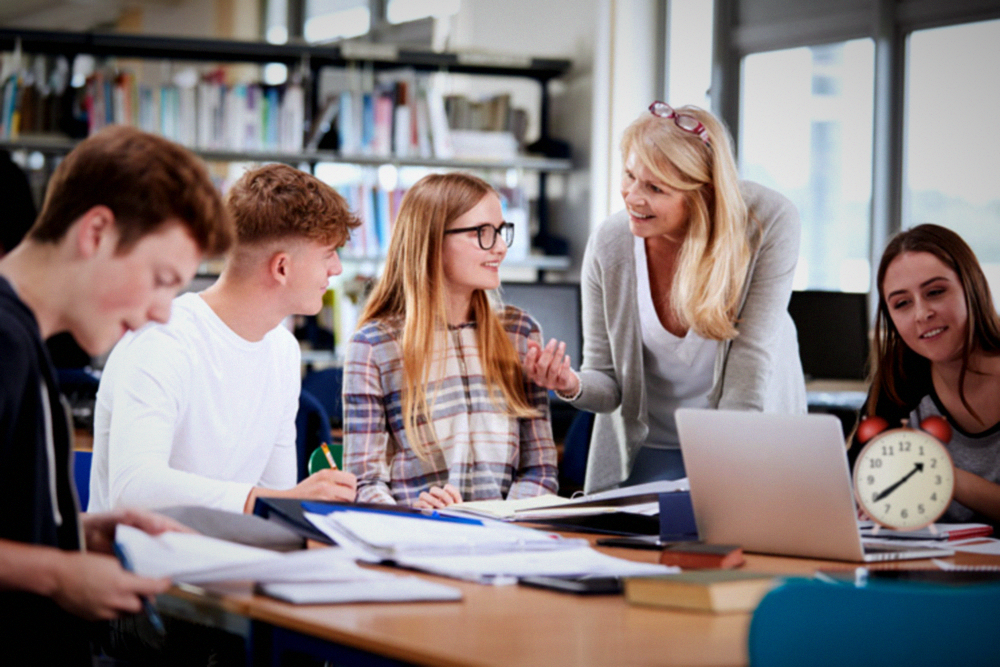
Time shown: **1:39**
